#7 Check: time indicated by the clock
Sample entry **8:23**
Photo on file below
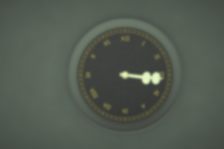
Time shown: **3:16**
